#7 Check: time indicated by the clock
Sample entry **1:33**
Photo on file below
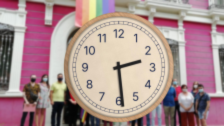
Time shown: **2:29**
